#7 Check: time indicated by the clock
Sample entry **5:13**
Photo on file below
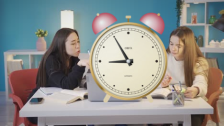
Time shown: **8:55**
